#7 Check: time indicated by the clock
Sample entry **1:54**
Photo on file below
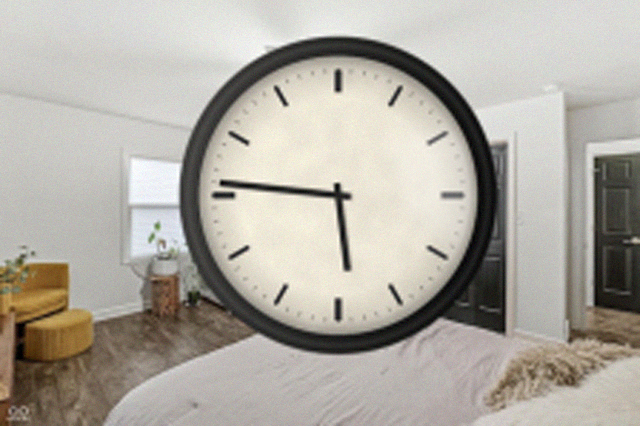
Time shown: **5:46**
